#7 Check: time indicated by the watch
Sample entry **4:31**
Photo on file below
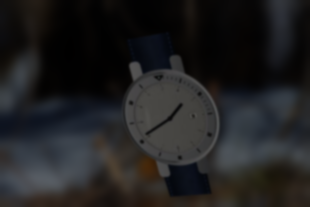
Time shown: **1:41**
